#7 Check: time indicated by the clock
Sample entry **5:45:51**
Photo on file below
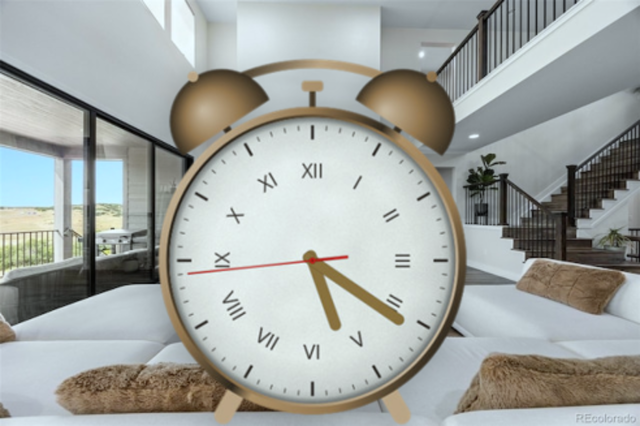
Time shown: **5:20:44**
